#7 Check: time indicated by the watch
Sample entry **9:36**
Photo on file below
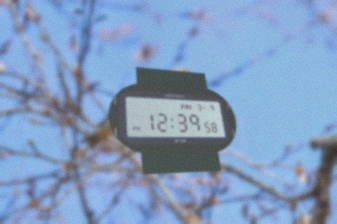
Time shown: **12:39**
